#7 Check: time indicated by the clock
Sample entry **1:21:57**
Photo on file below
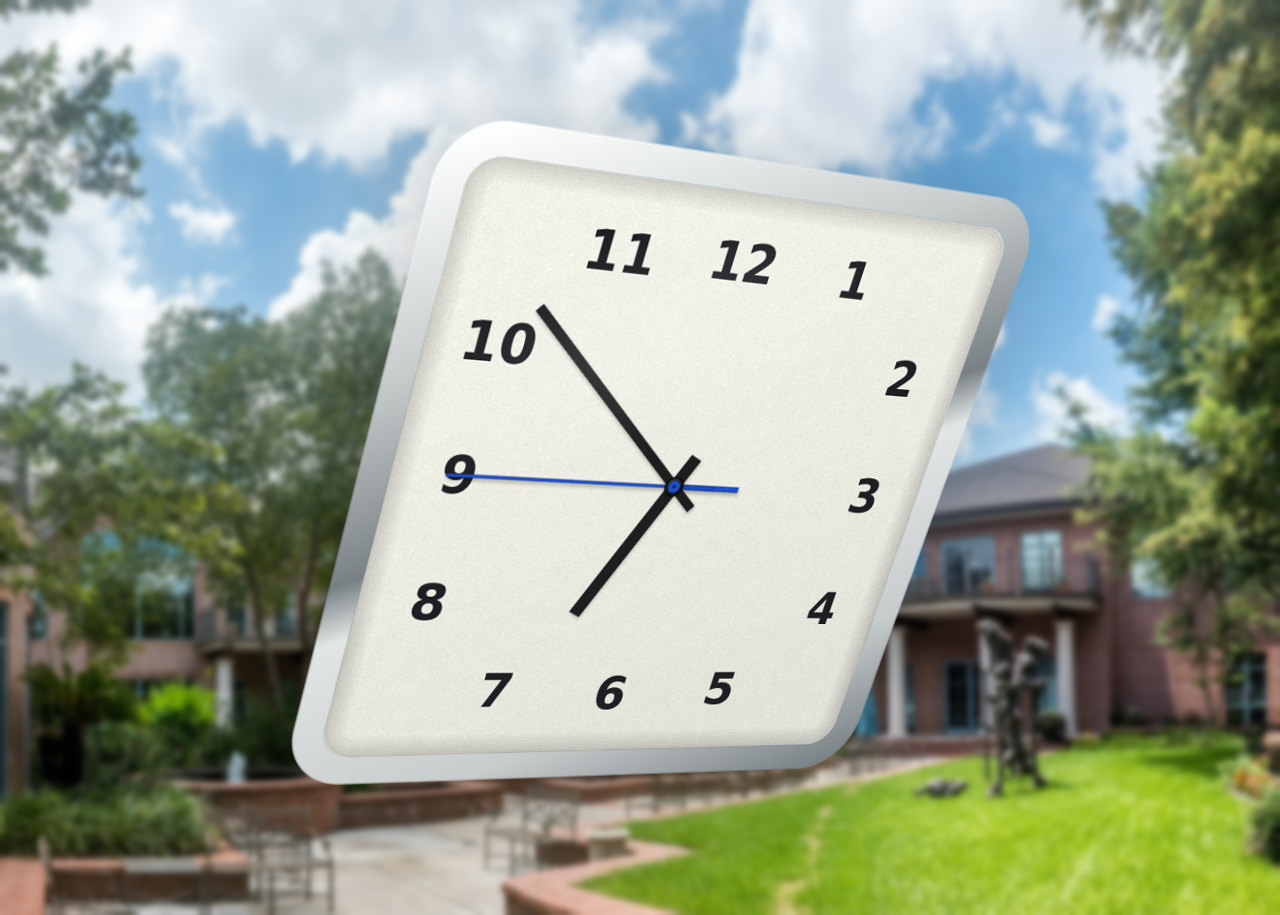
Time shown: **6:51:45**
